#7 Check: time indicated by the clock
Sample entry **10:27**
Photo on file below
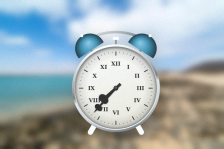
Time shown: **7:37**
